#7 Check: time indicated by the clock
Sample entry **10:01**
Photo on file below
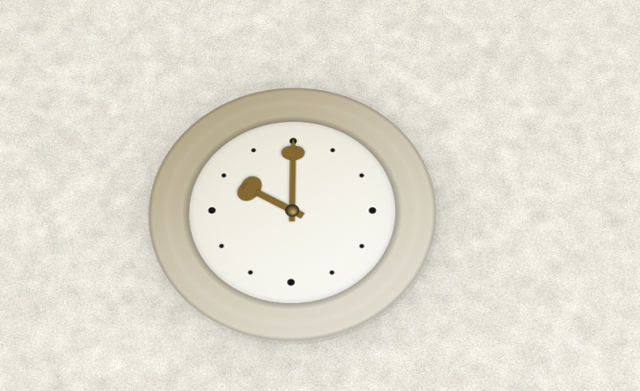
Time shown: **10:00**
